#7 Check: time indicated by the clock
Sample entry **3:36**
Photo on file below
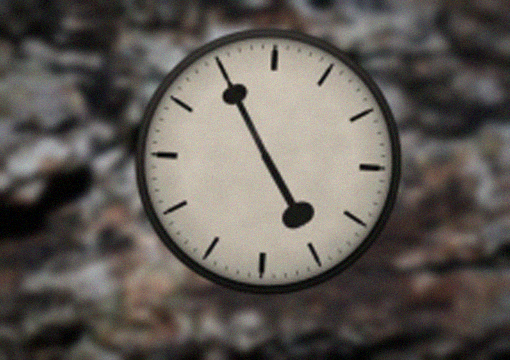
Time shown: **4:55**
